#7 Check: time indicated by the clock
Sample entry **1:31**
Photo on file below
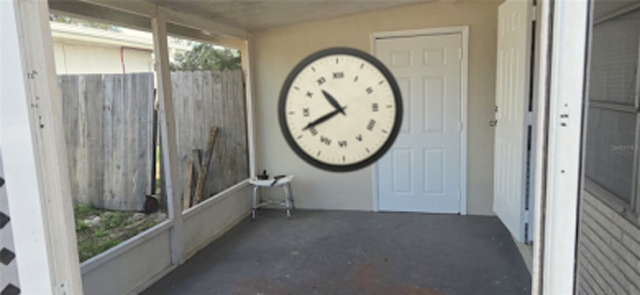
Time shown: **10:41**
